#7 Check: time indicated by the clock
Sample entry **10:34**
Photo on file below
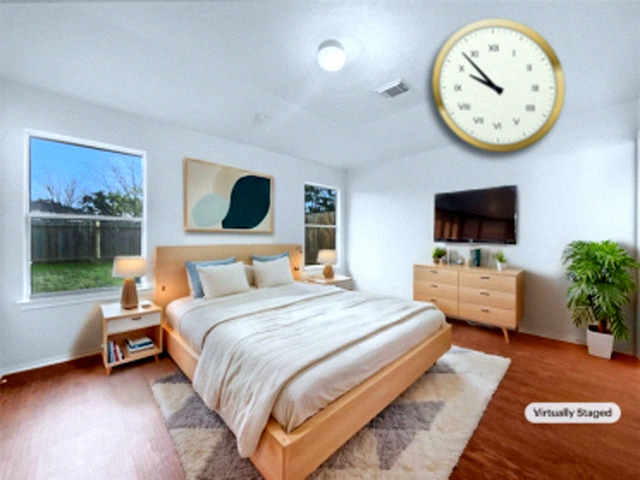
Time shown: **9:53**
